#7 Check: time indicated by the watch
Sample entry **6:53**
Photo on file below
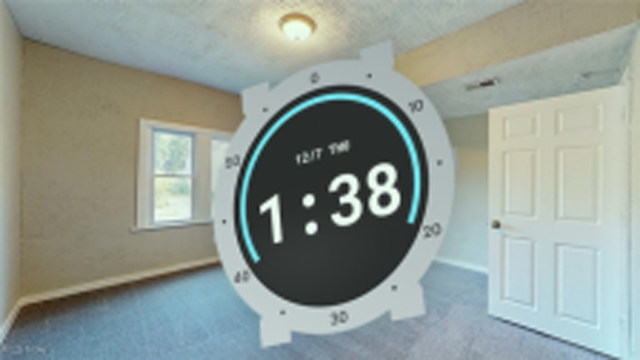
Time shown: **1:38**
